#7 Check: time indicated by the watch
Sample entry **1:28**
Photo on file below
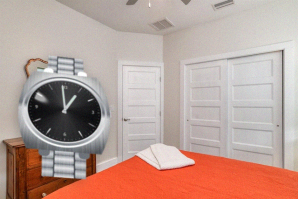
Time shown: **12:59**
